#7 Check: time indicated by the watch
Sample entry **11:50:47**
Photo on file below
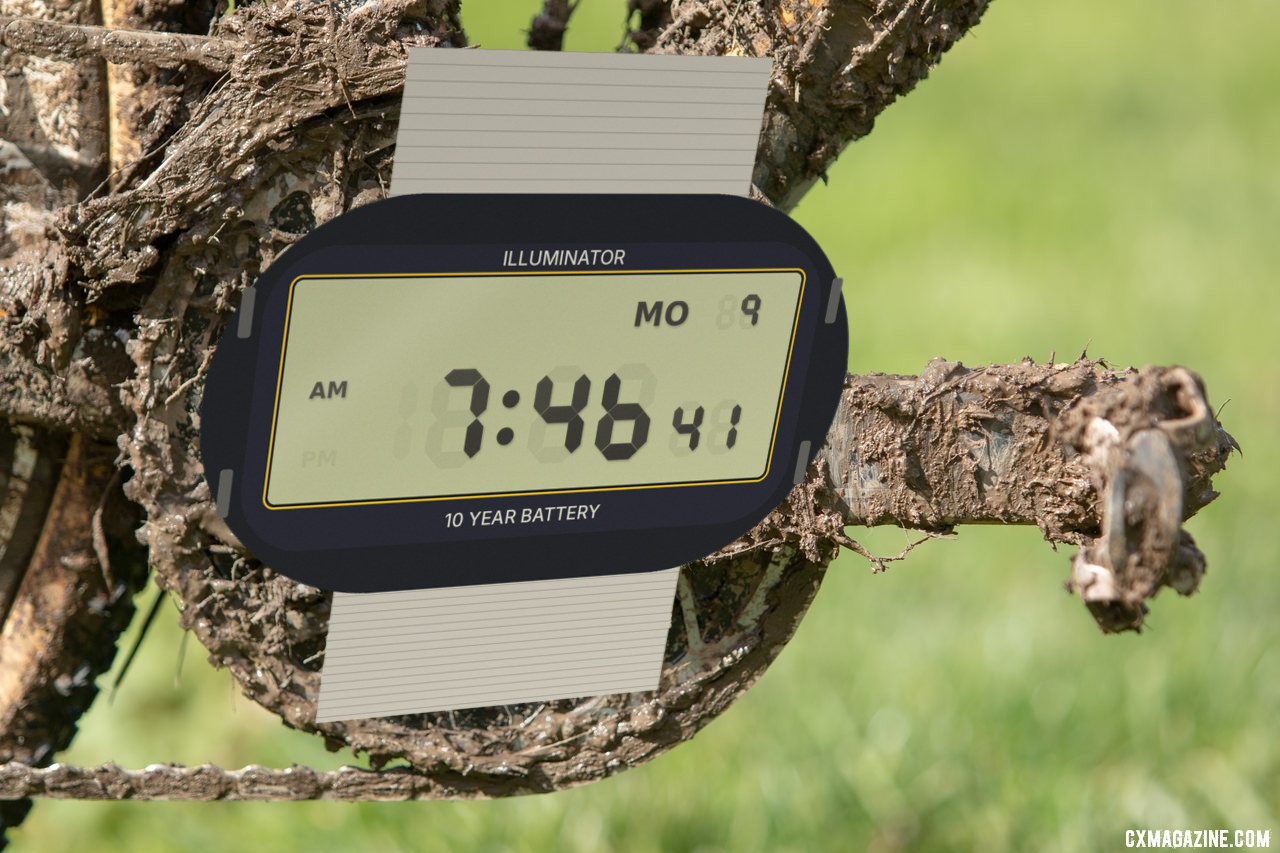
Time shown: **7:46:41**
